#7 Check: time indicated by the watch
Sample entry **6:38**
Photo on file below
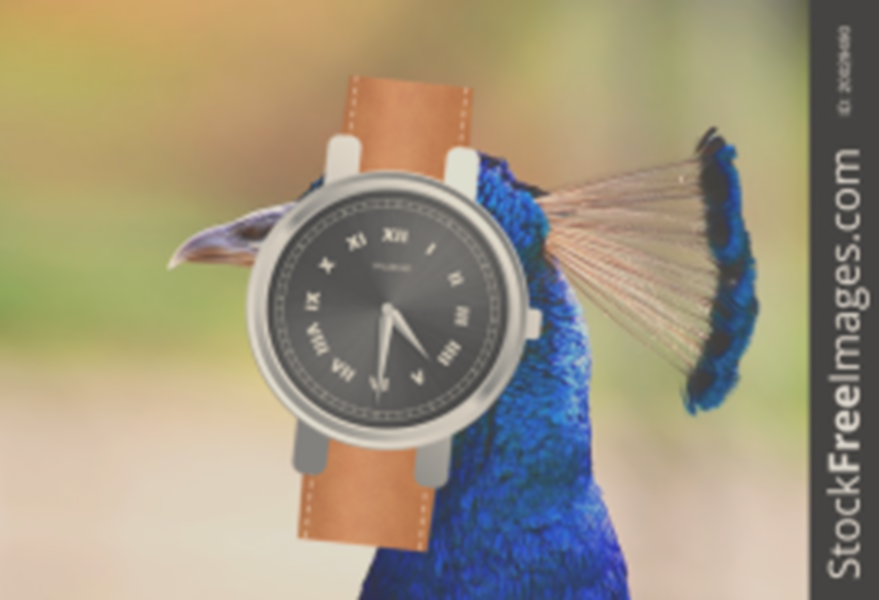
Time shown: **4:30**
